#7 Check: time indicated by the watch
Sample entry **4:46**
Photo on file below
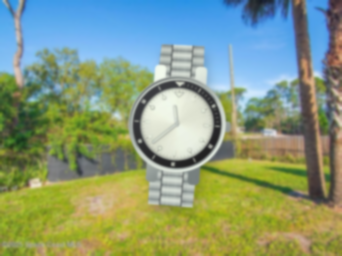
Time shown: **11:38**
